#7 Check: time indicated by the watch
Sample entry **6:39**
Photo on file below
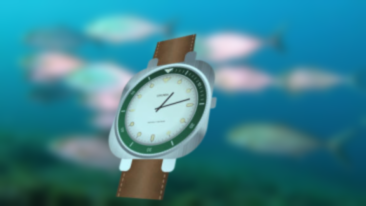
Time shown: **1:13**
